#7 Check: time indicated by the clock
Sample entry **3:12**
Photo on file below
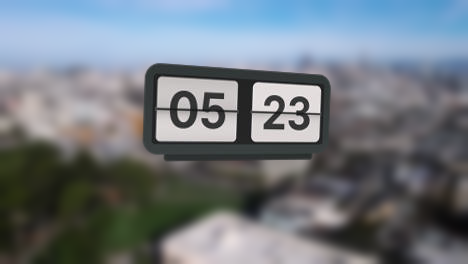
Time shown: **5:23**
